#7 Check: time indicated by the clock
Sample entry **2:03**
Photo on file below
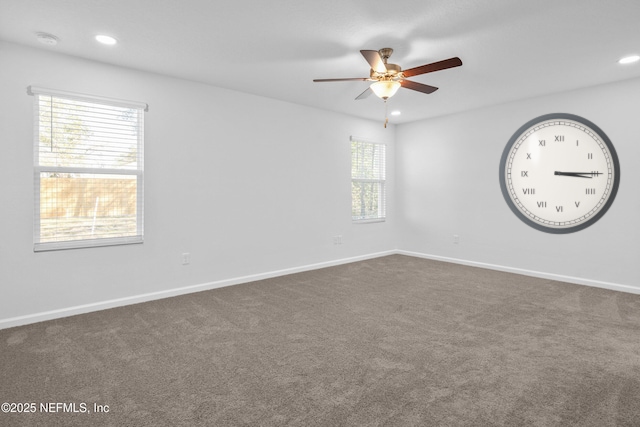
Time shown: **3:15**
